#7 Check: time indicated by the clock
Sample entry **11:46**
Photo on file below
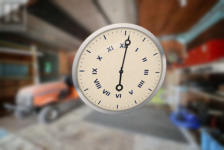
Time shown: **6:01**
